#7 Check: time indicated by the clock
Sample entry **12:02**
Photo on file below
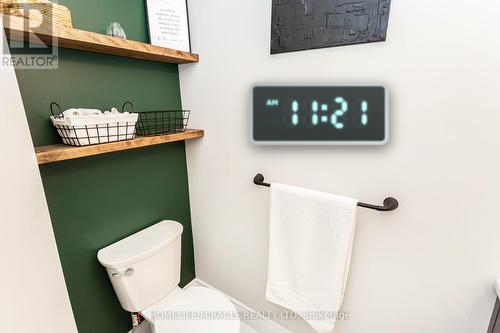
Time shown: **11:21**
